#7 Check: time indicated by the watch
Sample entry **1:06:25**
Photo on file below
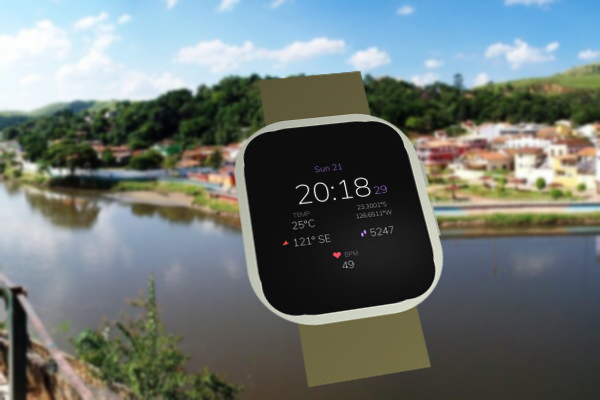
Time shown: **20:18:29**
